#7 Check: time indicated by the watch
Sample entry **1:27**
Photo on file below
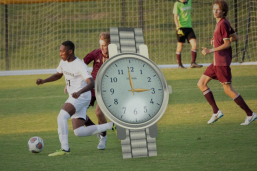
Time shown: **2:59**
